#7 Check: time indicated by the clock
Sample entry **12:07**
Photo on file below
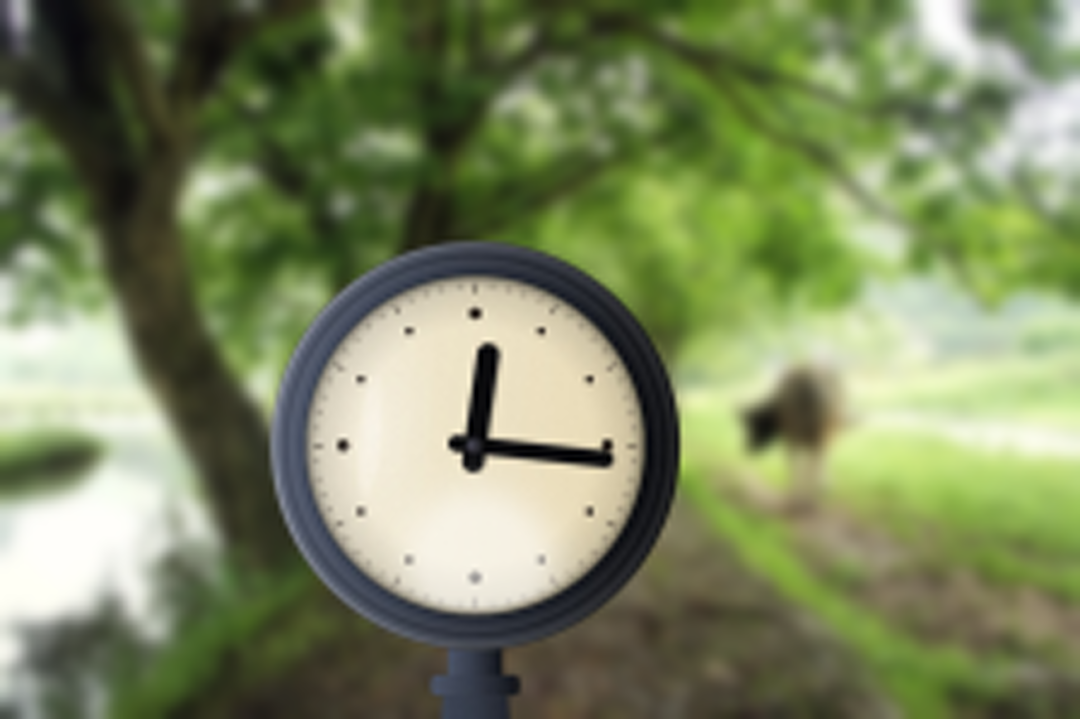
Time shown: **12:16**
